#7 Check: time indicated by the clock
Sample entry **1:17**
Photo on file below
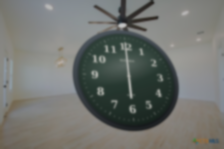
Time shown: **6:00**
